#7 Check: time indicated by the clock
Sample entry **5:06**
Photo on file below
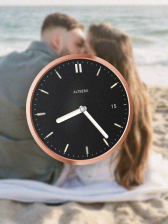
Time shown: **8:24**
